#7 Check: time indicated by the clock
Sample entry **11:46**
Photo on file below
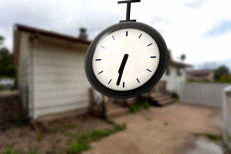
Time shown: **6:32**
